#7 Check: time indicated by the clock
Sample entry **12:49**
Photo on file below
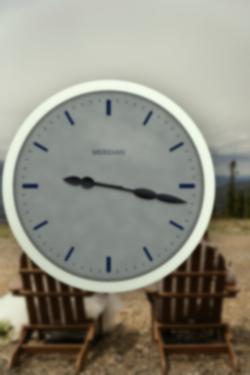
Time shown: **9:17**
